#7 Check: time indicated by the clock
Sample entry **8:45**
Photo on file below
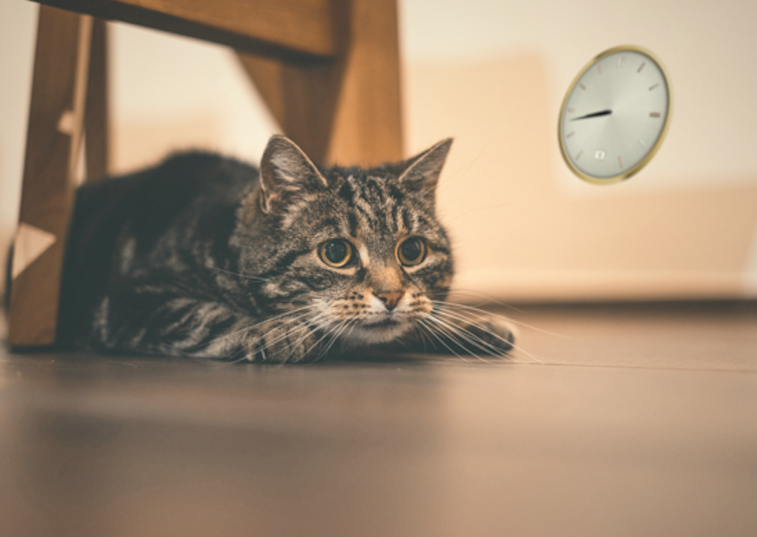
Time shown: **8:43**
